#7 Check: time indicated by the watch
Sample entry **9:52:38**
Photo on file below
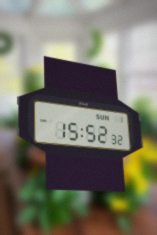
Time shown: **15:52:32**
